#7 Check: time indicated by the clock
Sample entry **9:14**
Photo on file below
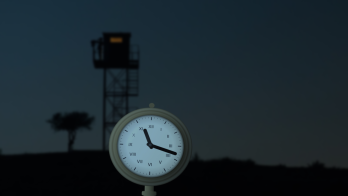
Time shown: **11:18**
